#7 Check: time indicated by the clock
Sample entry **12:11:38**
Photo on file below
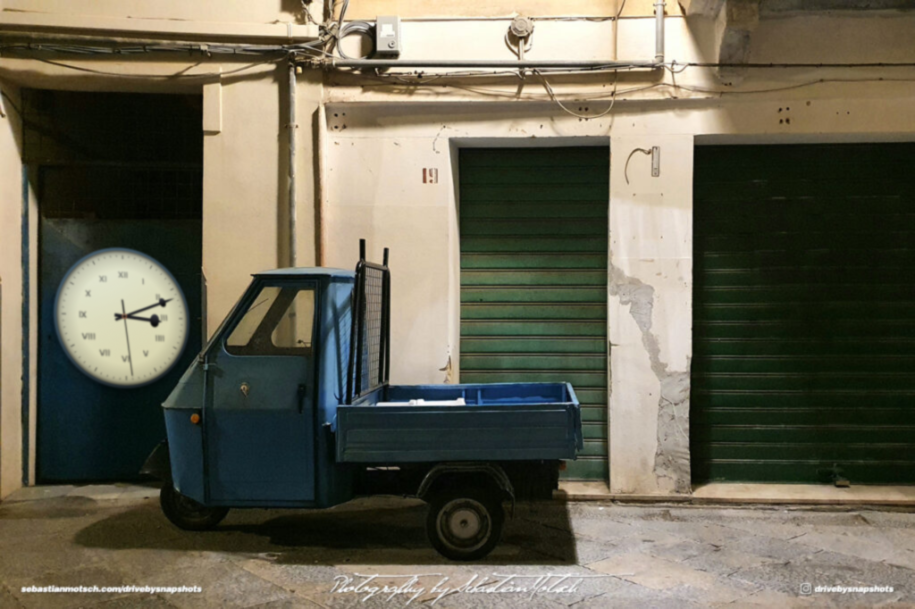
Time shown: **3:11:29**
